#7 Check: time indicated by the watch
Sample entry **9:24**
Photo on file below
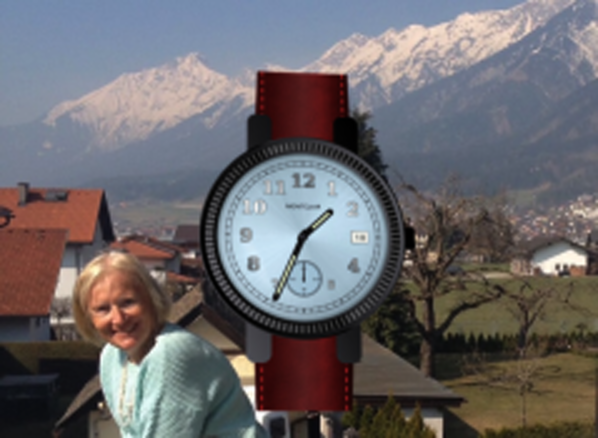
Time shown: **1:34**
